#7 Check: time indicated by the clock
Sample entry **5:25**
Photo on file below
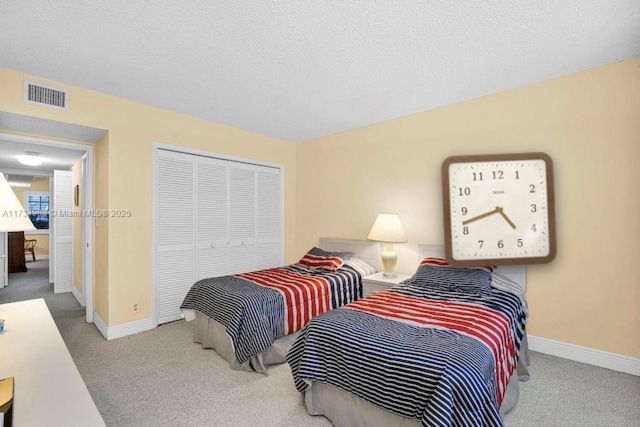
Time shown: **4:42**
